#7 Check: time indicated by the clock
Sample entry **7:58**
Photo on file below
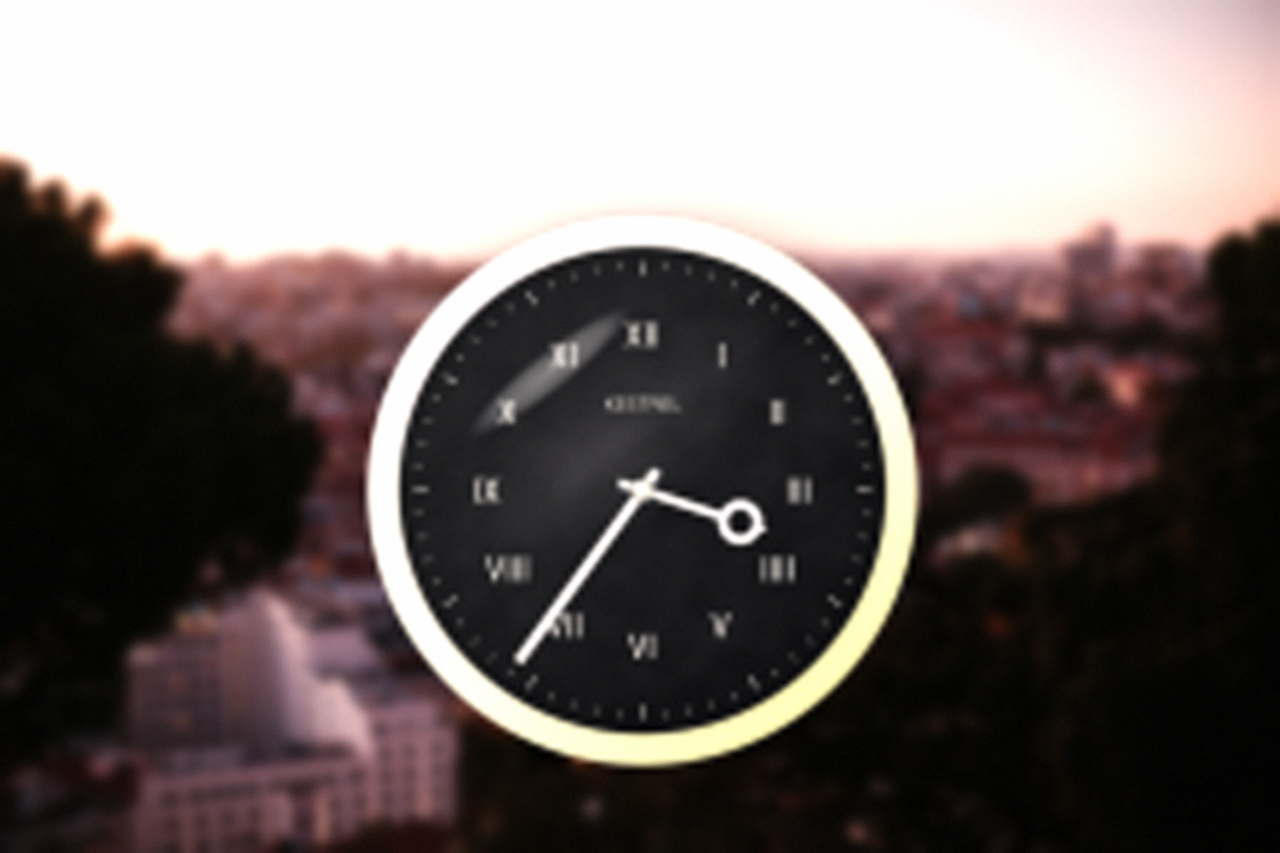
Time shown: **3:36**
